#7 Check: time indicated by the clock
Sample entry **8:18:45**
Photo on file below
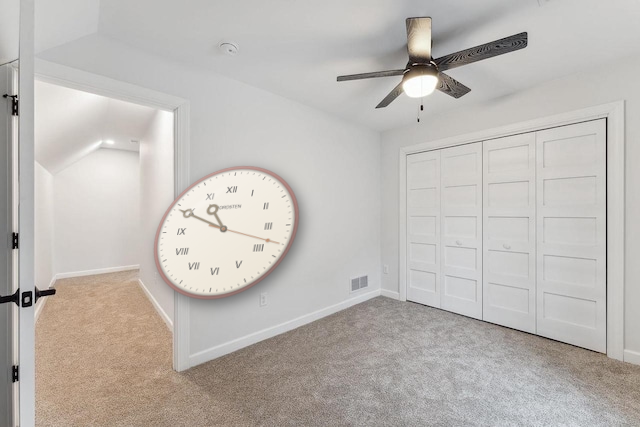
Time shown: **10:49:18**
